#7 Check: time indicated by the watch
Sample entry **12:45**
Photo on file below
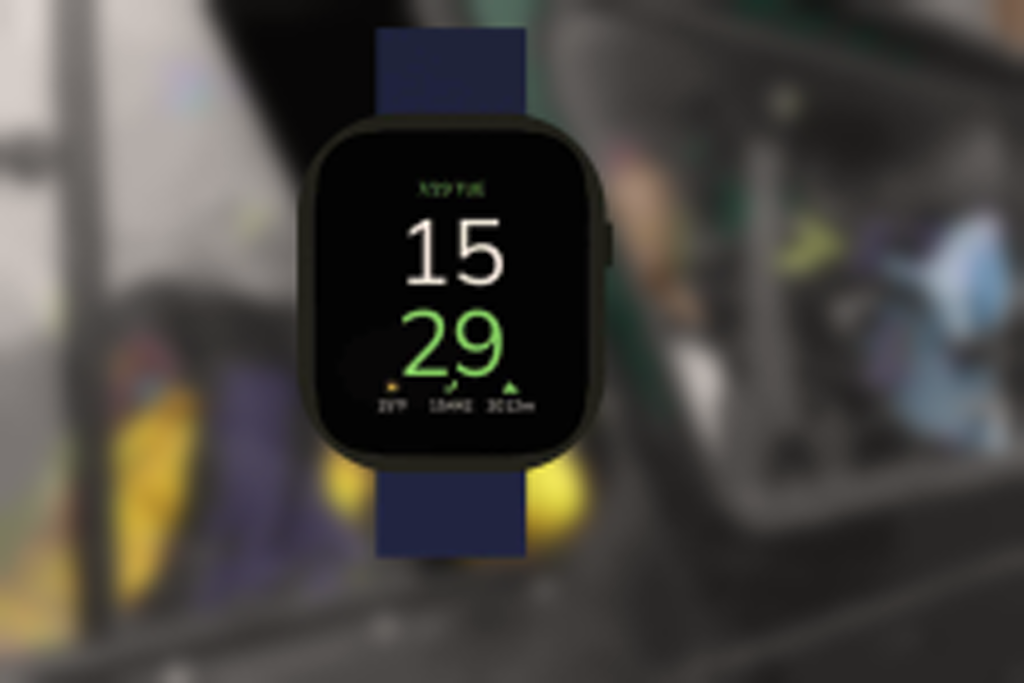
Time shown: **15:29**
